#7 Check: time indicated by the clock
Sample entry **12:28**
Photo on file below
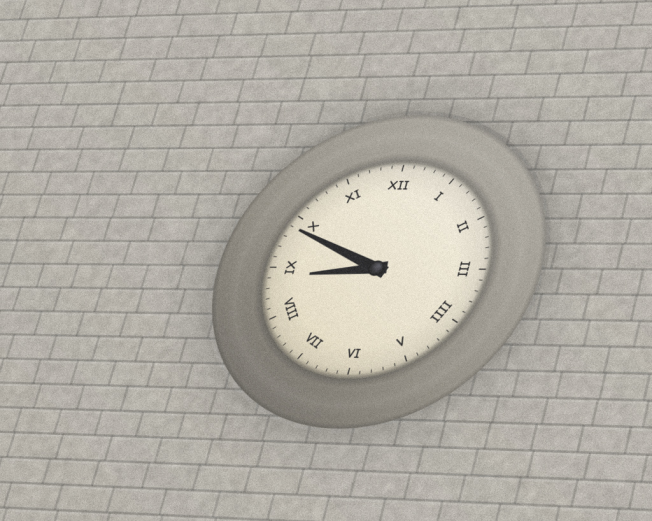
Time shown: **8:49**
